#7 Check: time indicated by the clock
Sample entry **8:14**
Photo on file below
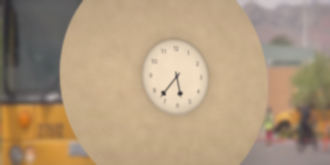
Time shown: **5:37**
